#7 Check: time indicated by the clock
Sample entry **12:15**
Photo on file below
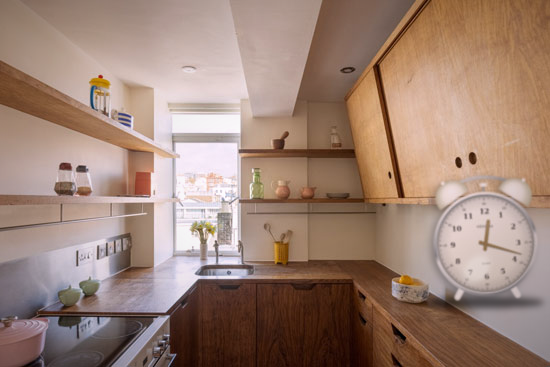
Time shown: **12:18**
